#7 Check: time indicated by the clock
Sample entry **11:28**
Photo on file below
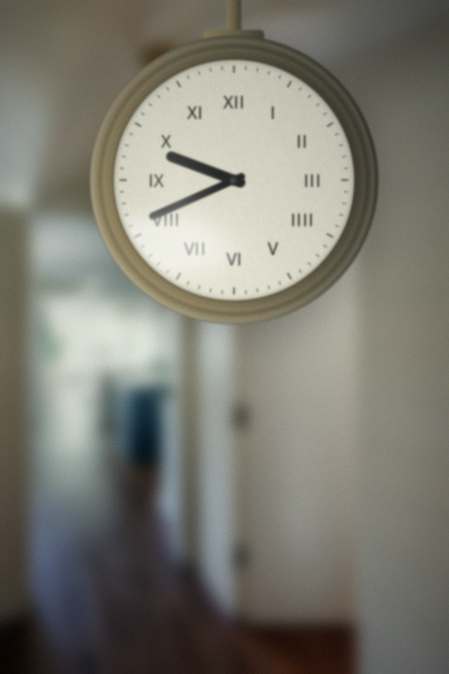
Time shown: **9:41**
